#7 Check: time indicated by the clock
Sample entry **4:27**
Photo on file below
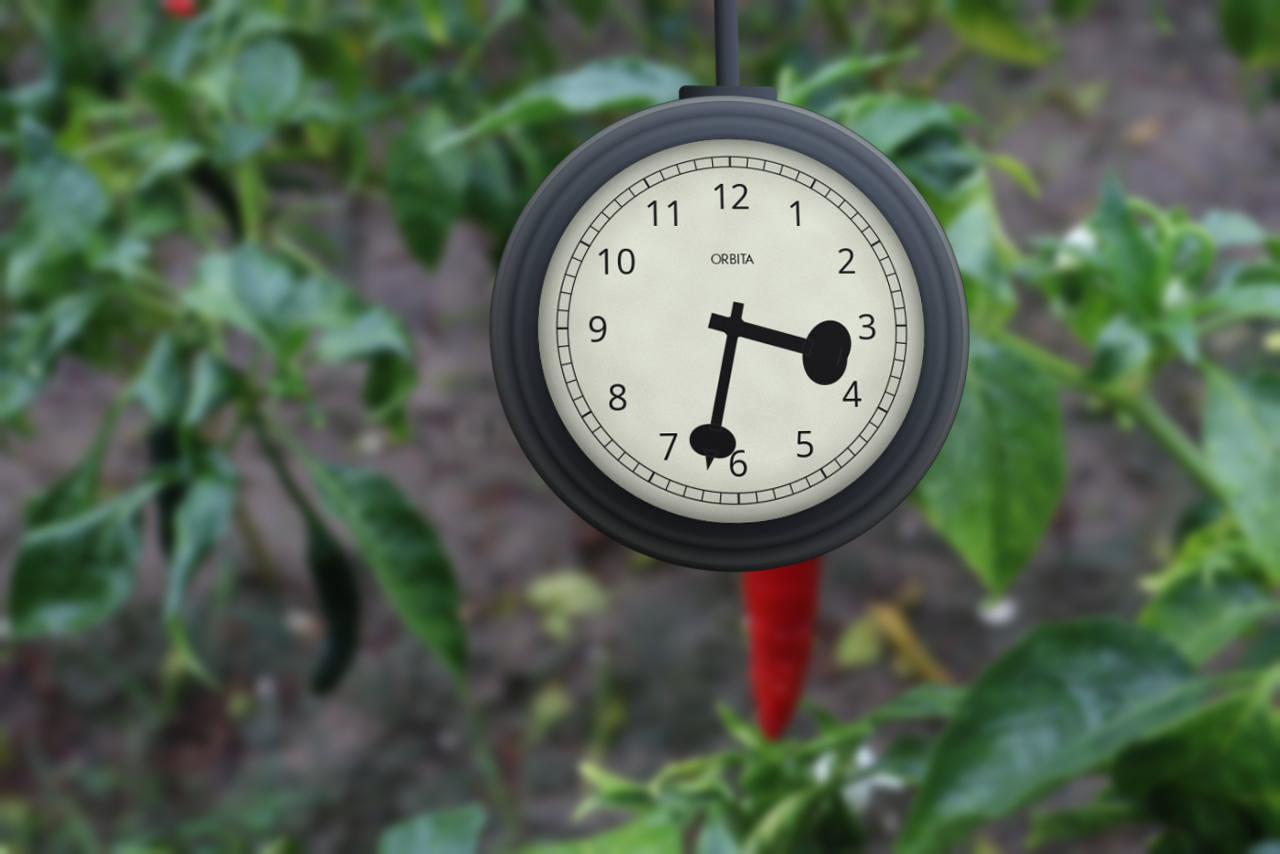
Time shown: **3:32**
